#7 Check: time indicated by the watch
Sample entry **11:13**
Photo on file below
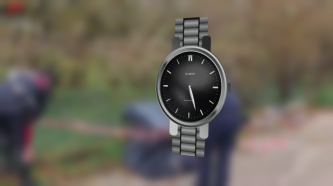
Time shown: **5:27**
